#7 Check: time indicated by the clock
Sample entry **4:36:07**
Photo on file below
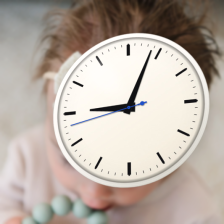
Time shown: **9:03:43**
